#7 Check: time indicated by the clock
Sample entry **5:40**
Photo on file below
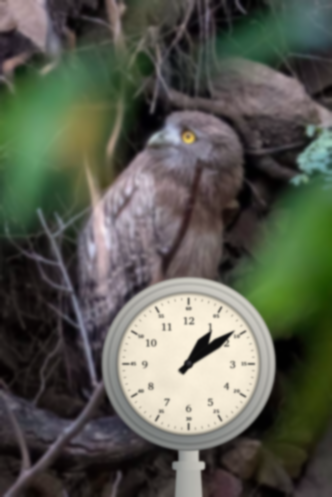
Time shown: **1:09**
